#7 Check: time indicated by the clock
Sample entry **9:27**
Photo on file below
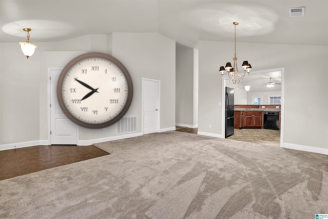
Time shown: **7:50**
